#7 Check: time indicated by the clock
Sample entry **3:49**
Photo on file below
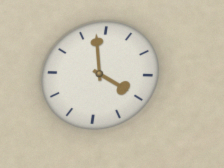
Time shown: **3:58**
